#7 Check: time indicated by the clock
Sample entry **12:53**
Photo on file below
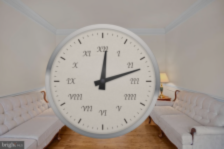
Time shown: **12:12**
